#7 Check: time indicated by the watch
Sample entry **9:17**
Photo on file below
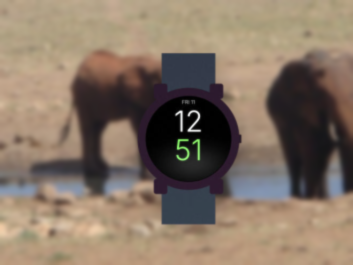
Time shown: **12:51**
